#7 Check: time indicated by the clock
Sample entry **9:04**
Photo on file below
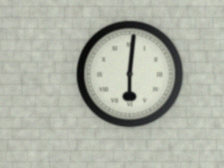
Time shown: **6:01**
